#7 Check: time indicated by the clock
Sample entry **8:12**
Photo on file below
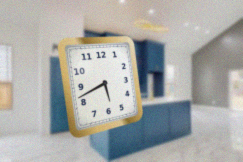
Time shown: **5:42**
